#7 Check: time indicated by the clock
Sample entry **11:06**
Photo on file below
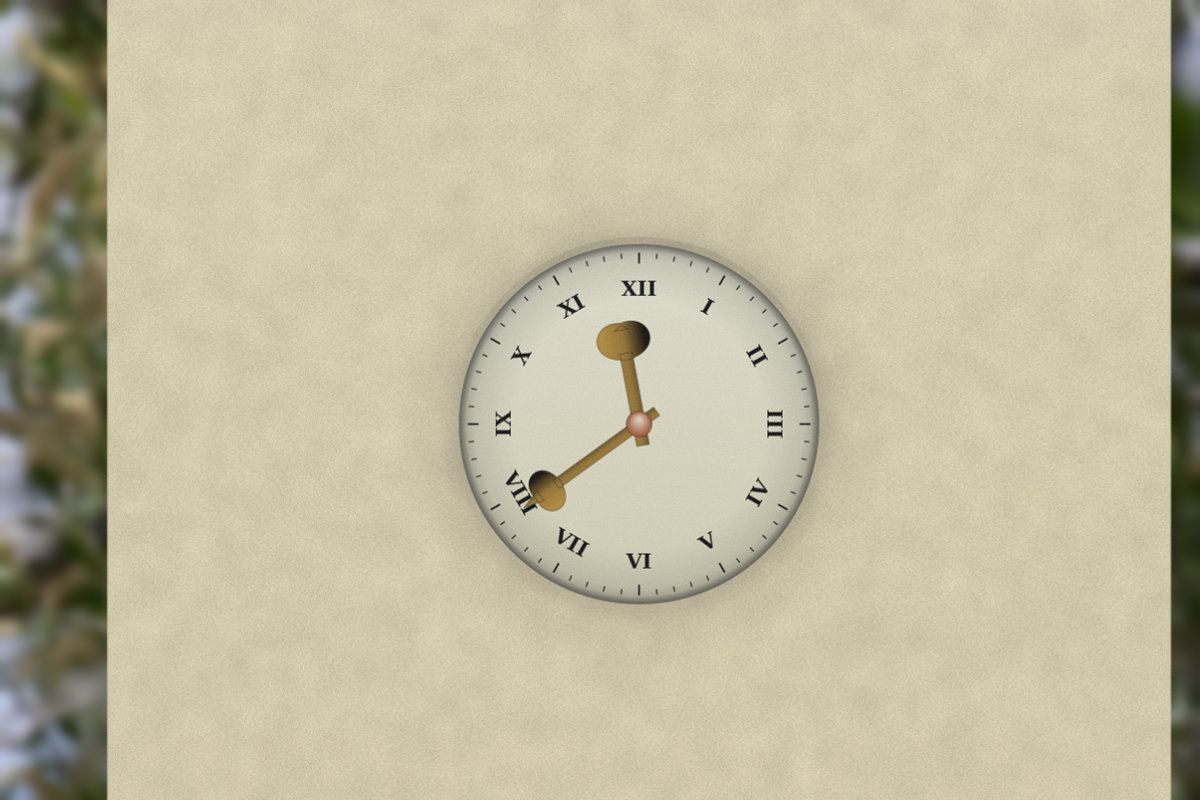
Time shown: **11:39**
